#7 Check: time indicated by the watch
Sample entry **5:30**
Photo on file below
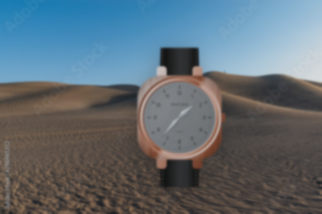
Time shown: **1:37**
